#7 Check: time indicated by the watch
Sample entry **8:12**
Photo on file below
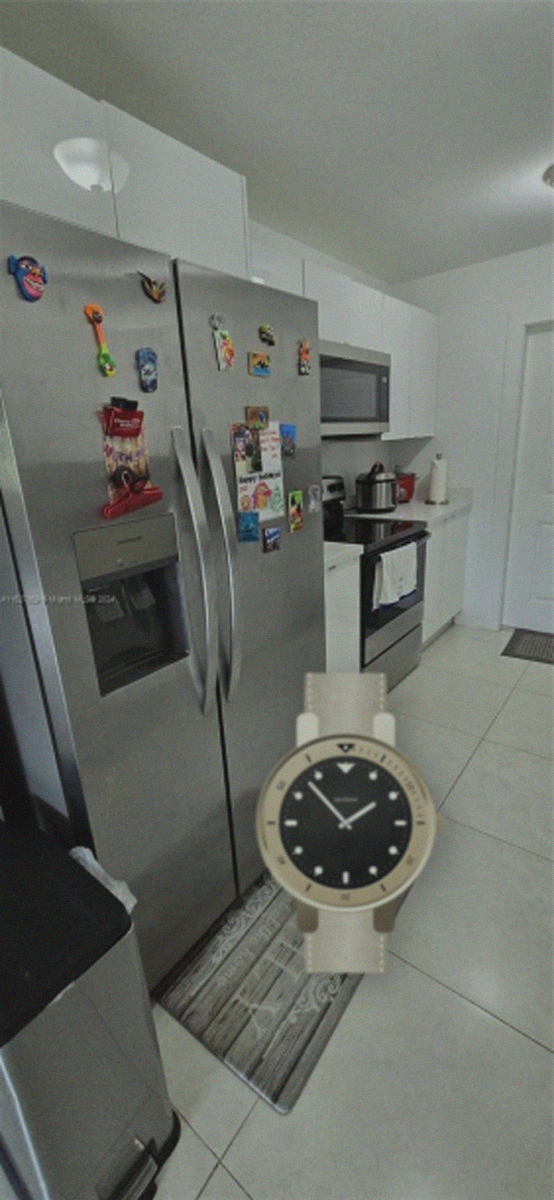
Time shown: **1:53**
